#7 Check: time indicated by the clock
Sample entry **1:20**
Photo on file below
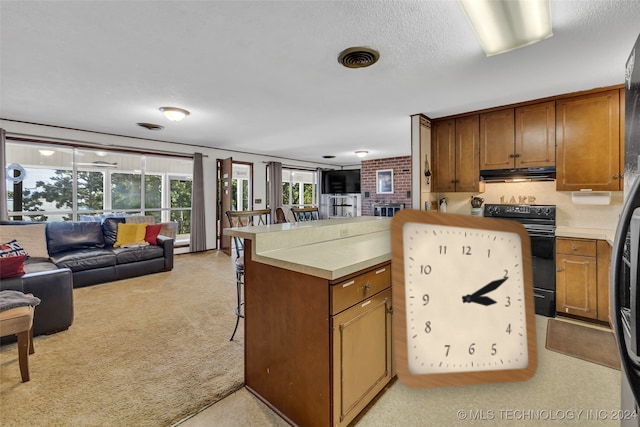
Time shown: **3:11**
